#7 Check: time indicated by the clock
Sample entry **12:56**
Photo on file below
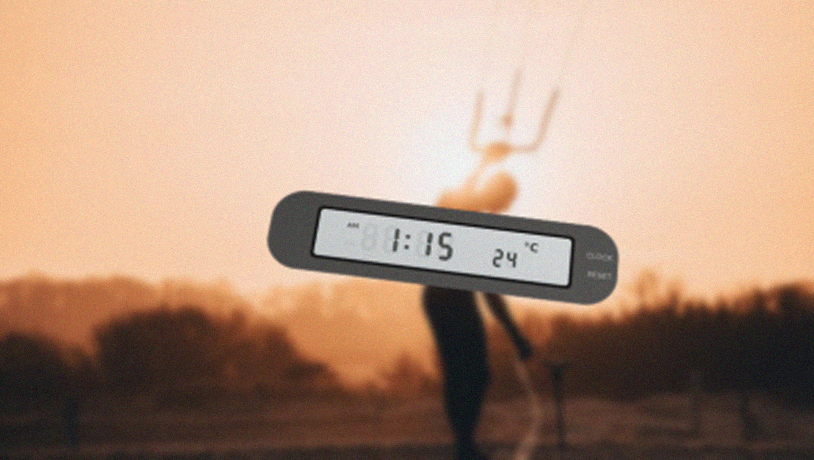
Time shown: **1:15**
